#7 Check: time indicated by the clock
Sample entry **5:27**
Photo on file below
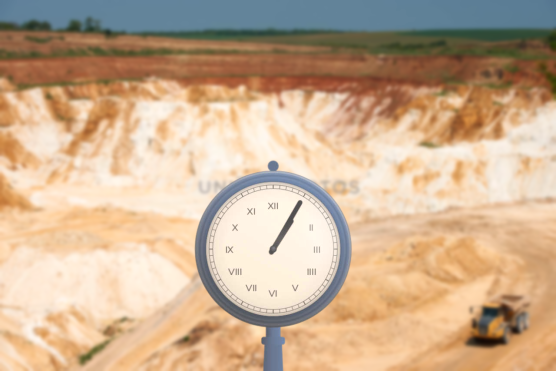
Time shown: **1:05**
